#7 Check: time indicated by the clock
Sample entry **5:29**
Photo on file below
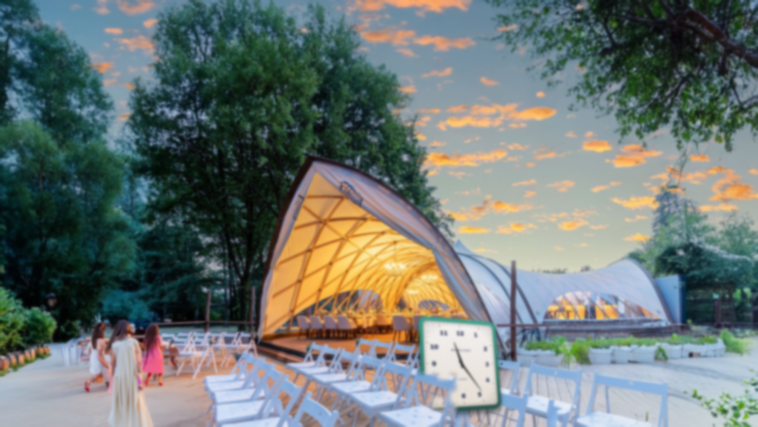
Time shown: **11:24**
